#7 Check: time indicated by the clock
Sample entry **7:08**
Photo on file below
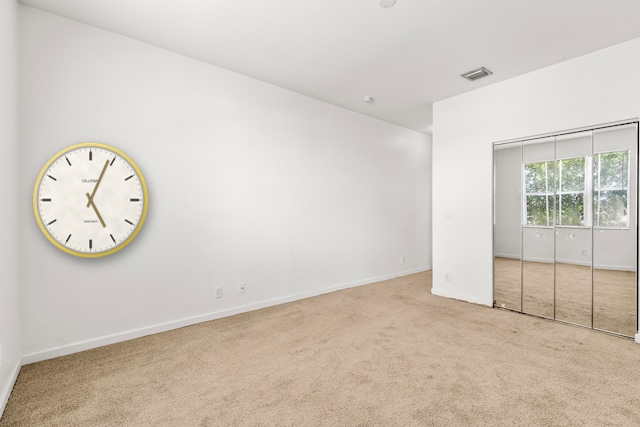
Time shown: **5:04**
